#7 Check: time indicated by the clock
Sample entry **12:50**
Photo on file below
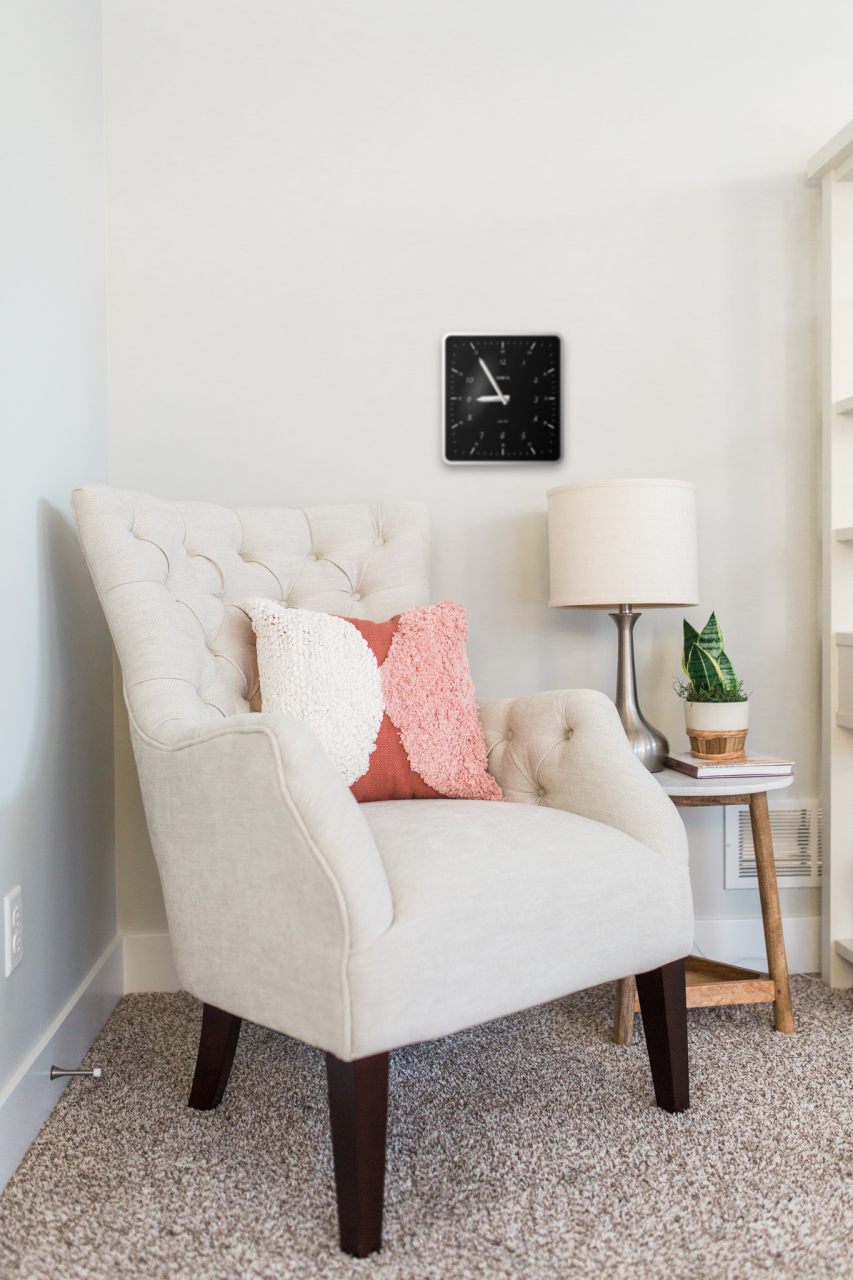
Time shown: **8:55**
